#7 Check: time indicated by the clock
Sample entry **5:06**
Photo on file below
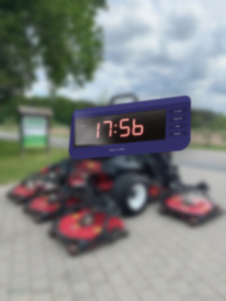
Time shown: **17:56**
